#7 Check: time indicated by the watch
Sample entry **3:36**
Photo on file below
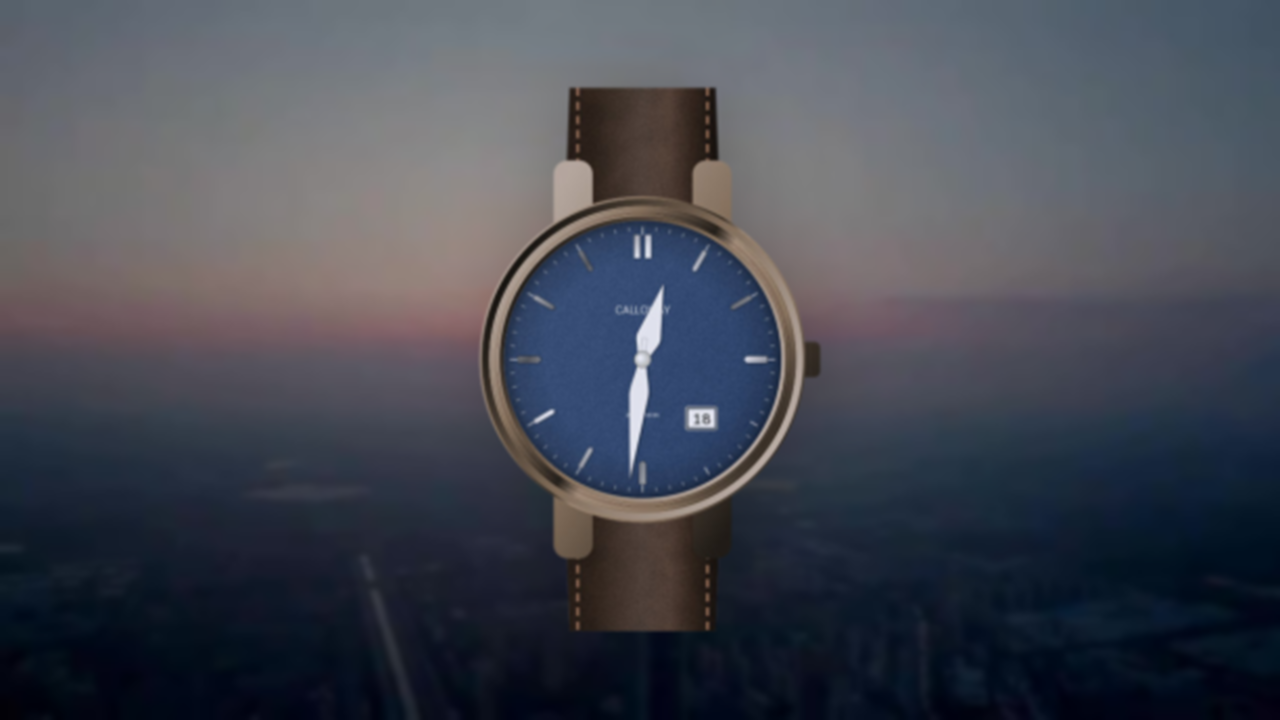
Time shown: **12:31**
